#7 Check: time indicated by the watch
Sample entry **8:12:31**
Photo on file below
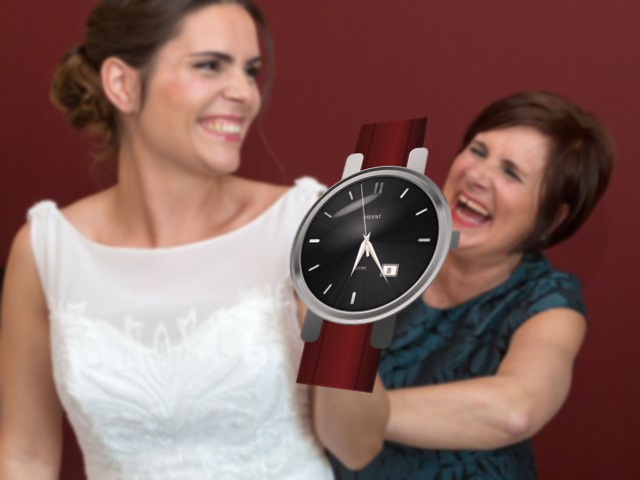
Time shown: **6:23:57**
